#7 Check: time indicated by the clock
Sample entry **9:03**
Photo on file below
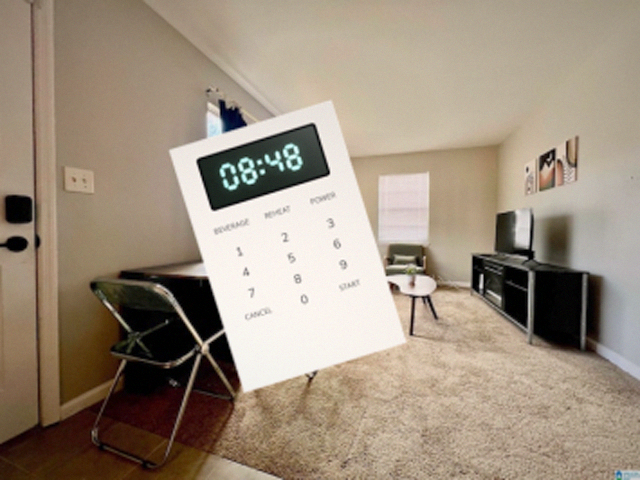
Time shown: **8:48**
